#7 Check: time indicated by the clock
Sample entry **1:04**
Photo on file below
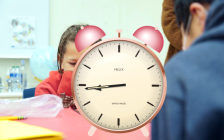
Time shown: **8:44**
